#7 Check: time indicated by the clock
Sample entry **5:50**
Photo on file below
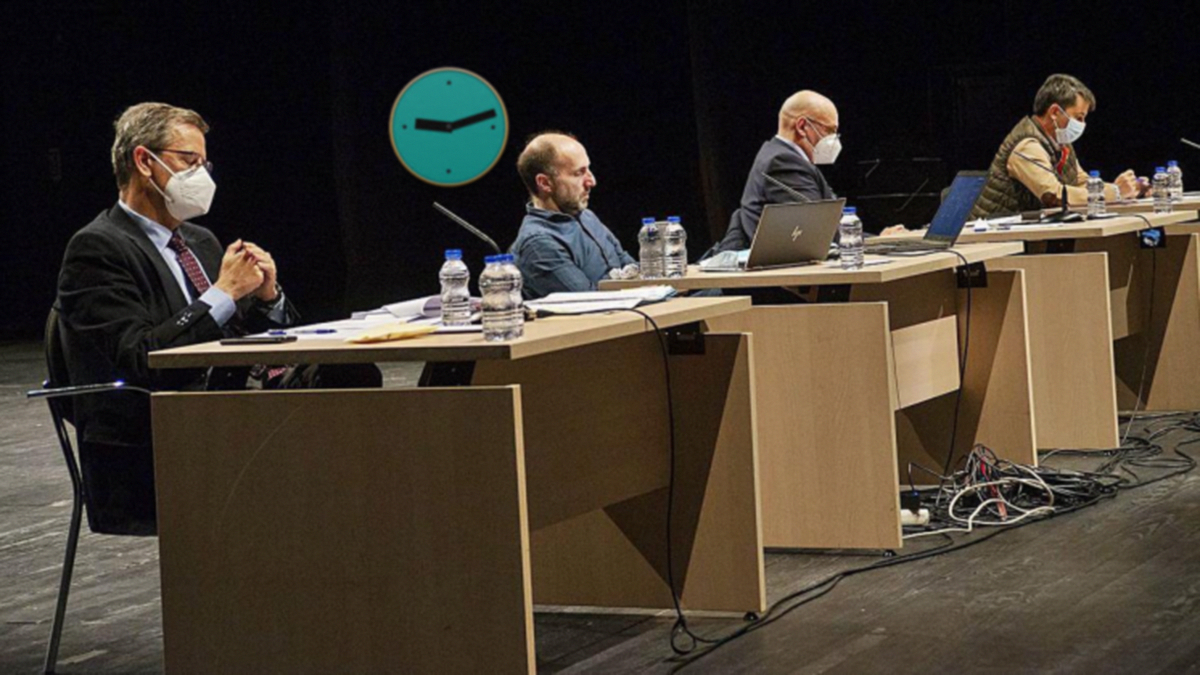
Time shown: **9:12**
